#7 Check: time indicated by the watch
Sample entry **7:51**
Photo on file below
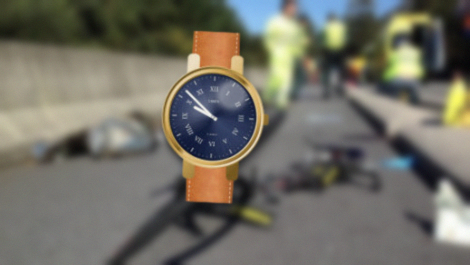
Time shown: **9:52**
